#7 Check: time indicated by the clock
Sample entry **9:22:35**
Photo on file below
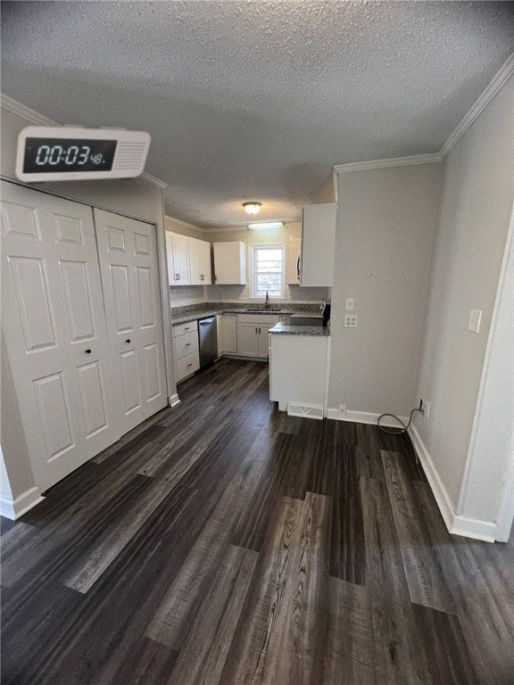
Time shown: **0:03:48**
